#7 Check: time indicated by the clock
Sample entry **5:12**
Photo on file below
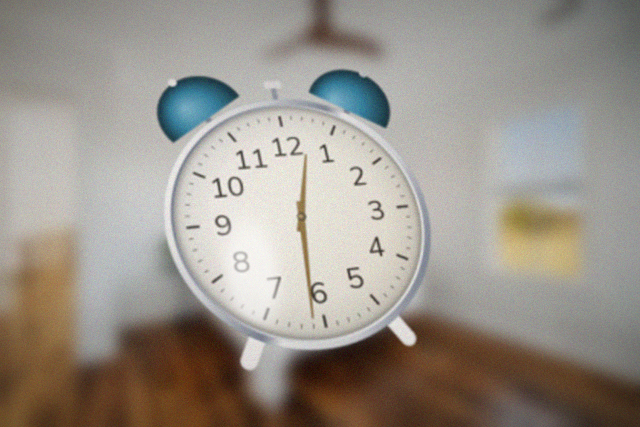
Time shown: **12:31**
